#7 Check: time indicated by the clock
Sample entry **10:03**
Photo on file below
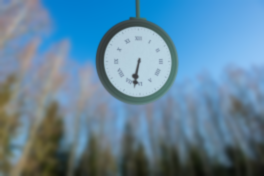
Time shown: **6:32**
